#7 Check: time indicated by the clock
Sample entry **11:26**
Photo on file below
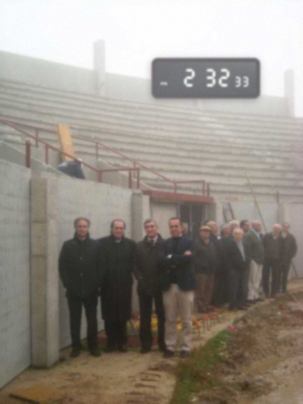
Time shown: **2:32**
